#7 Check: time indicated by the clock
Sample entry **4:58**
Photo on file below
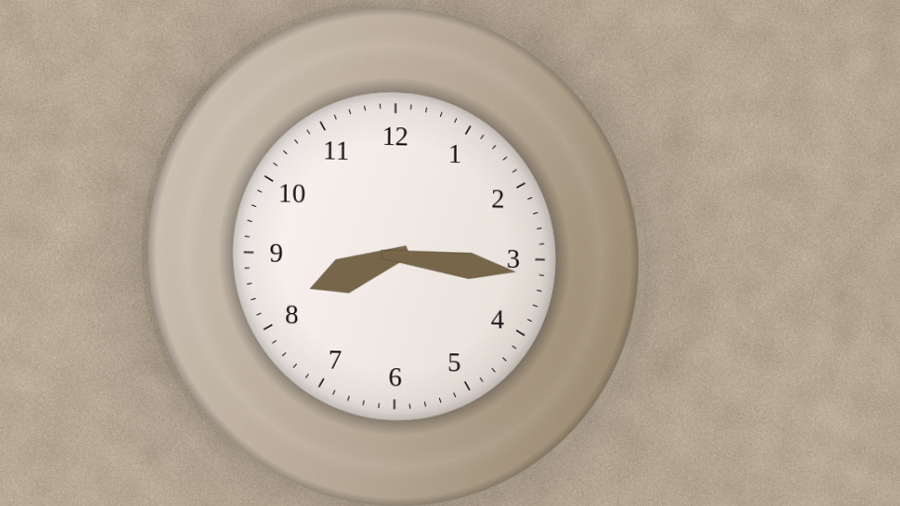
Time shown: **8:16**
